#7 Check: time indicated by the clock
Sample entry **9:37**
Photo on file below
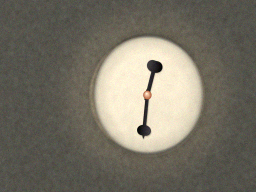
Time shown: **12:31**
